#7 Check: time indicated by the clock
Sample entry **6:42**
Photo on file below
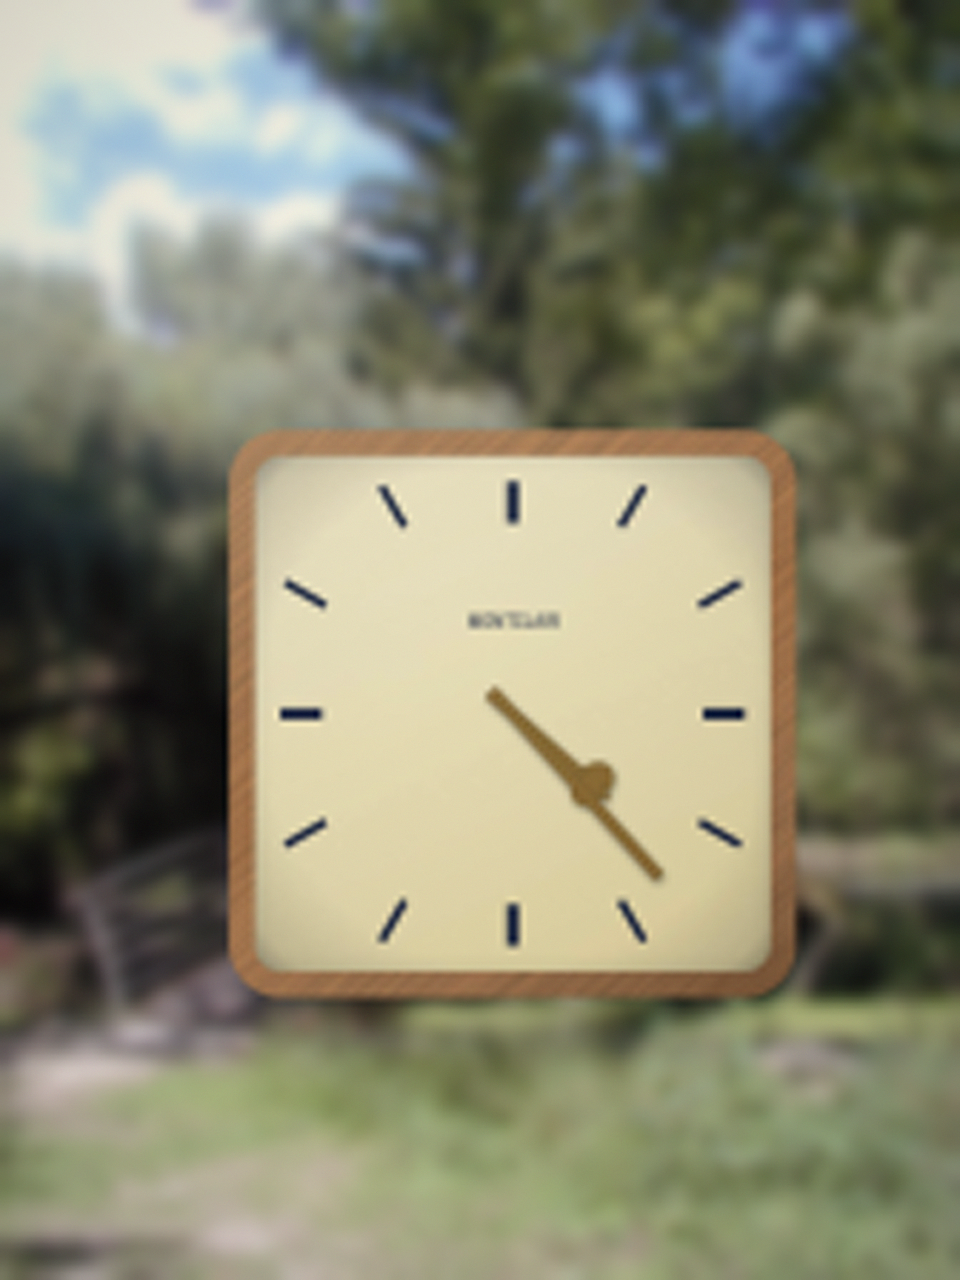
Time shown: **4:23**
